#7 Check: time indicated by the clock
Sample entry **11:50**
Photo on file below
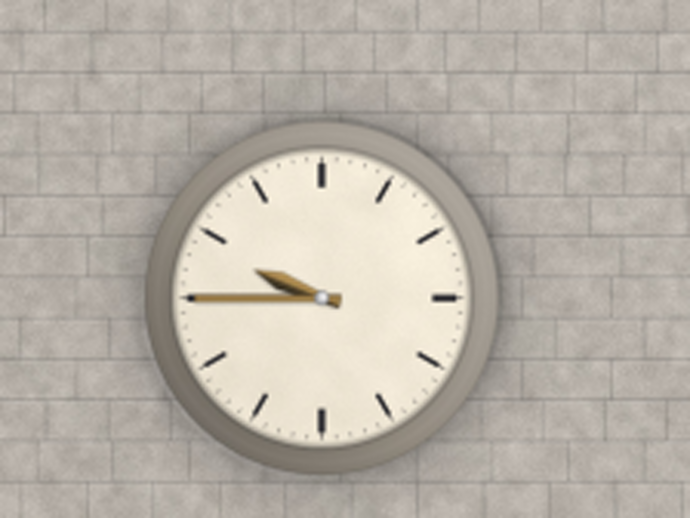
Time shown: **9:45**
